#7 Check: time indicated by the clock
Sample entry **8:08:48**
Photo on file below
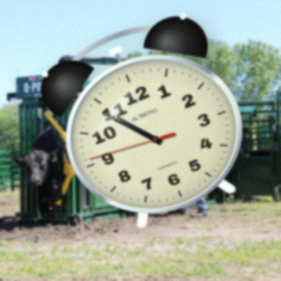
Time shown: **10:53:46**
